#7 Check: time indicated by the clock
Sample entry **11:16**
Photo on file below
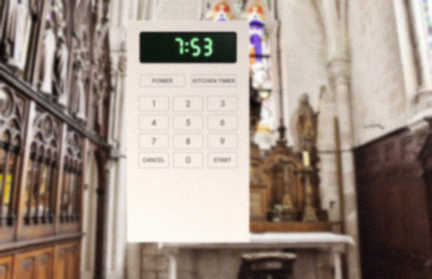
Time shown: **7:53**
